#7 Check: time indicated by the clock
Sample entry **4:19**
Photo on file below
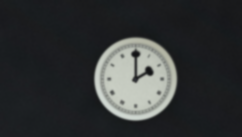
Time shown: **2:00**
